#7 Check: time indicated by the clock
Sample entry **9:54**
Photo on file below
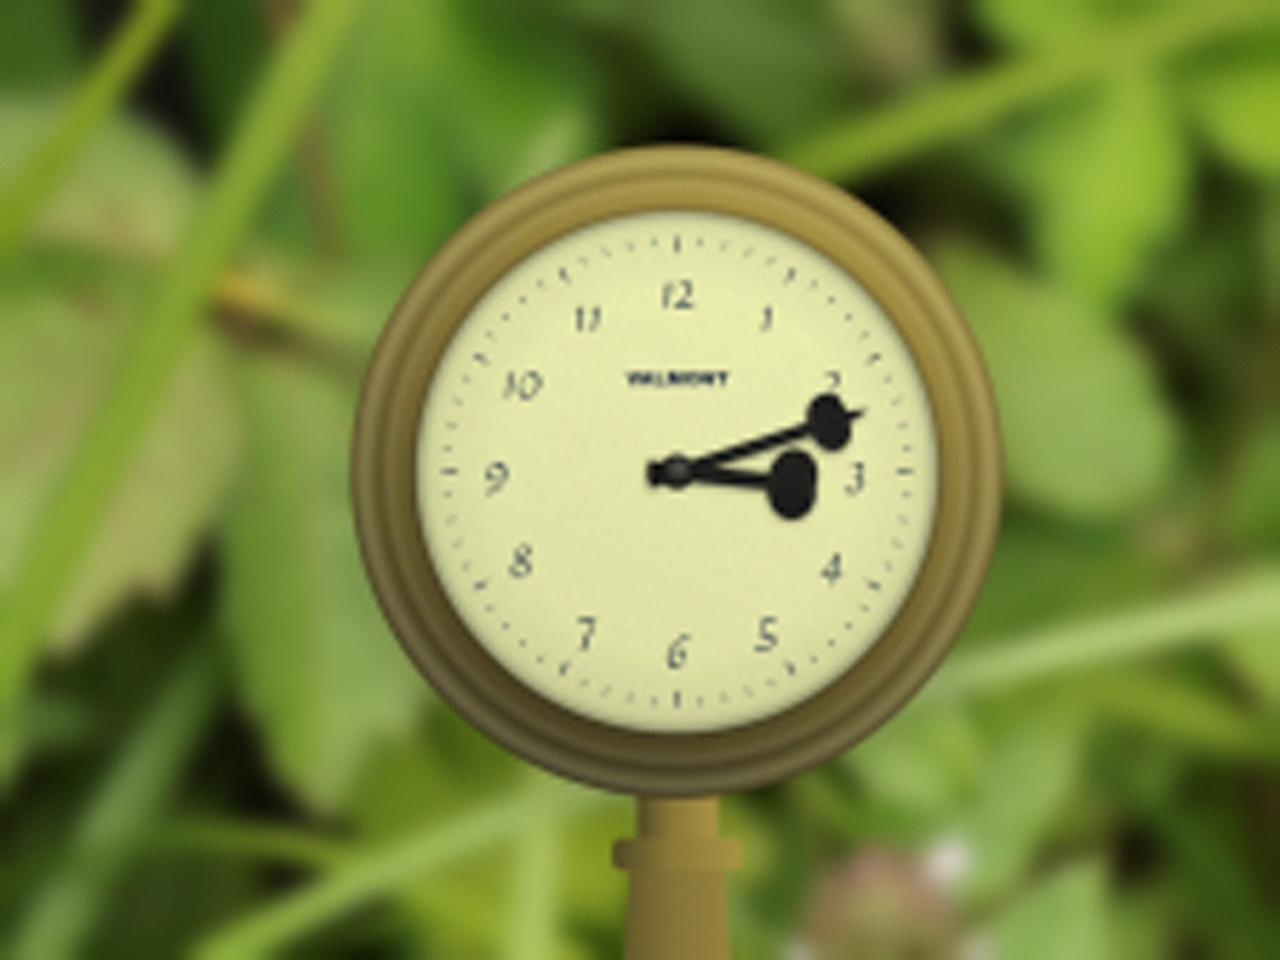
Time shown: **3:12**
